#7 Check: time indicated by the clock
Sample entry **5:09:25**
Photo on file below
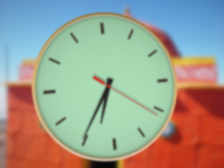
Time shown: **6:35:21**
